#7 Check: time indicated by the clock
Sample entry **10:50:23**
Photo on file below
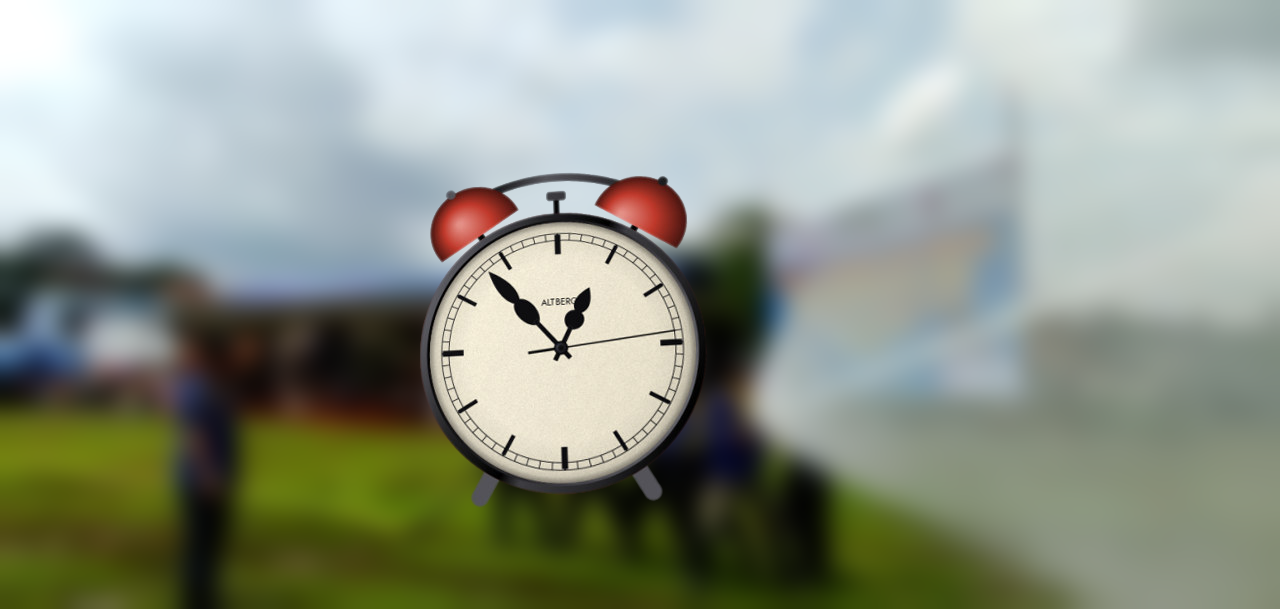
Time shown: **12:53:14**
